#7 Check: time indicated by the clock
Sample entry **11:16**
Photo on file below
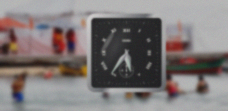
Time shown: **5:36**
